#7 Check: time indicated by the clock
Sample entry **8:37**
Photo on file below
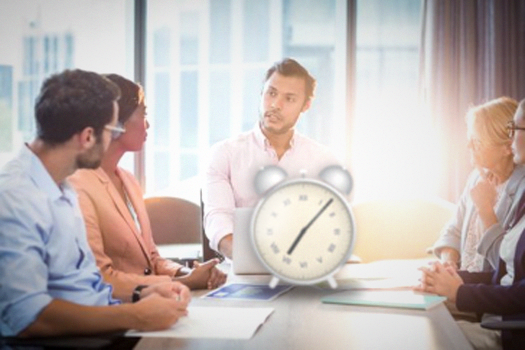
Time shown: **7:07**
